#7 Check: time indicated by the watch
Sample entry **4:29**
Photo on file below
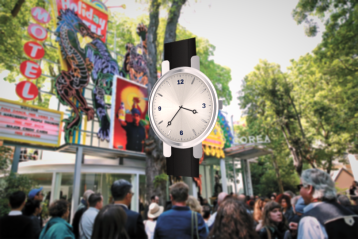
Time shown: **3:37**
